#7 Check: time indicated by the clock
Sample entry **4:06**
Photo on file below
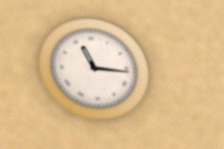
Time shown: **11:16**
